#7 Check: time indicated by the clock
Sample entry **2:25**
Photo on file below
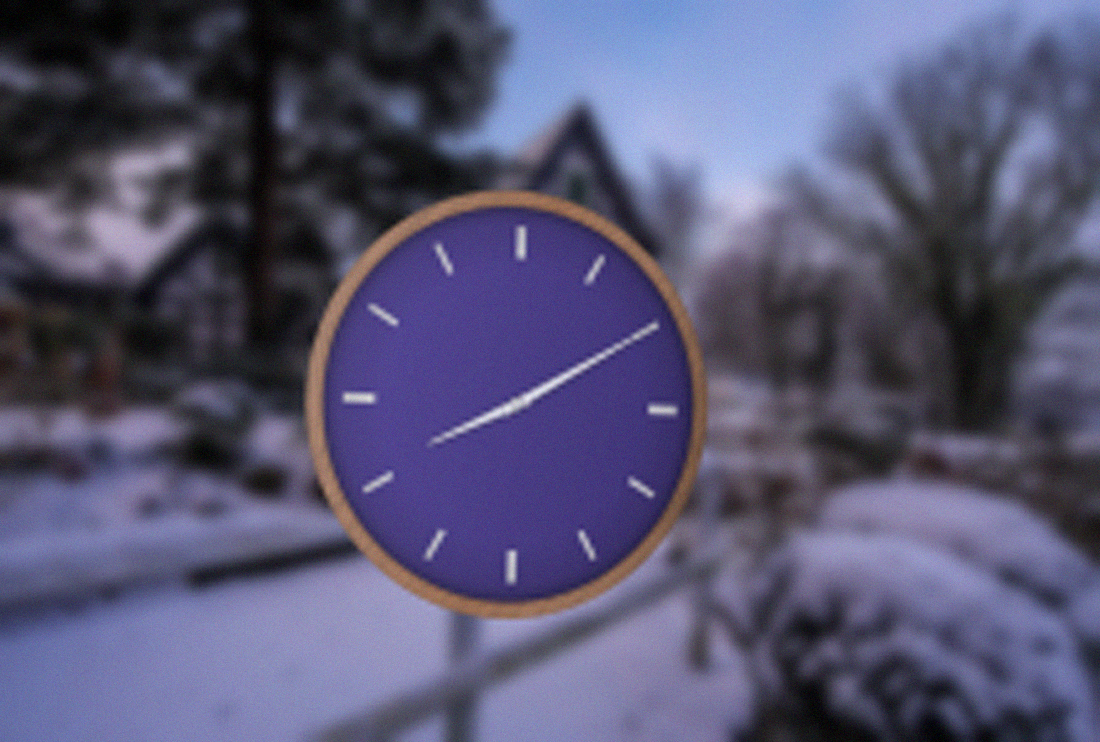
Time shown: **8:10**
